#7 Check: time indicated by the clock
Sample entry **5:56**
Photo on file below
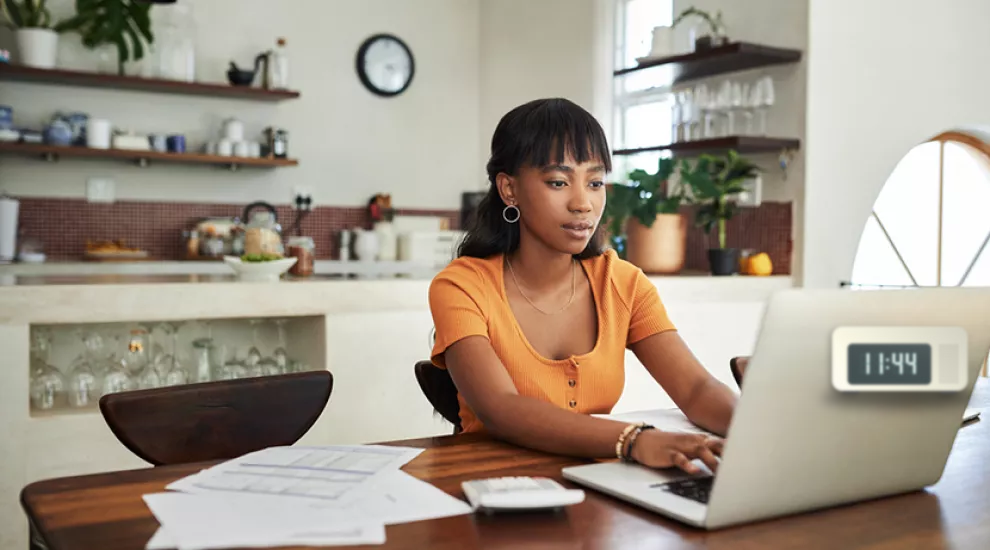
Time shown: **11:44**
